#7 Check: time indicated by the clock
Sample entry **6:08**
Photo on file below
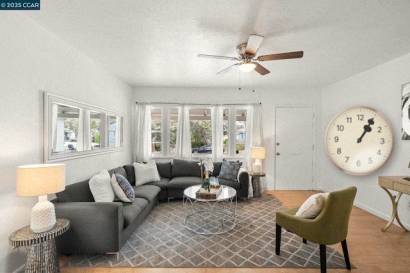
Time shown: **1:05**
